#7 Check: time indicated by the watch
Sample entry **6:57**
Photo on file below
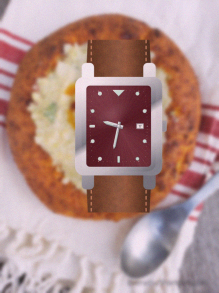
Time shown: **9:32**
